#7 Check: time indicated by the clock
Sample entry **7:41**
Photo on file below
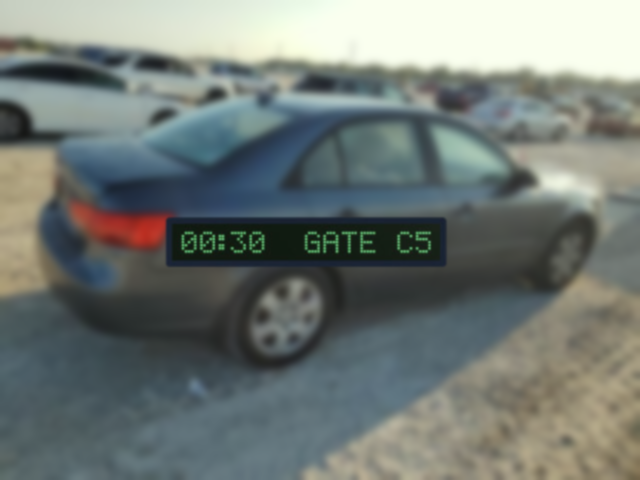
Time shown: **0:30**
